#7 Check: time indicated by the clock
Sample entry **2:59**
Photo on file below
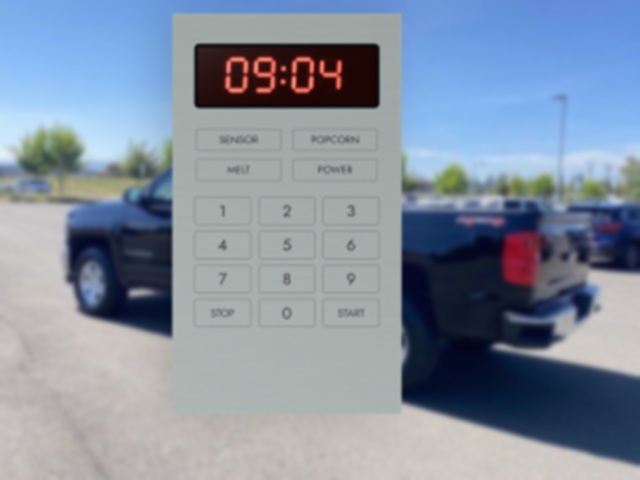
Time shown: **9:04**
